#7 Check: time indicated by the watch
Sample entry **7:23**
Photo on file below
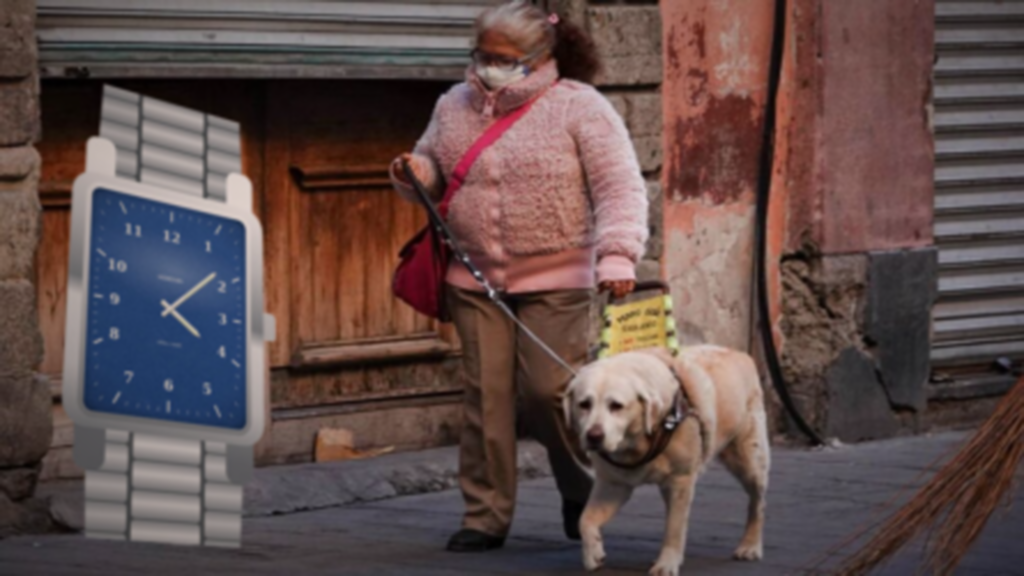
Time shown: **4:08**
